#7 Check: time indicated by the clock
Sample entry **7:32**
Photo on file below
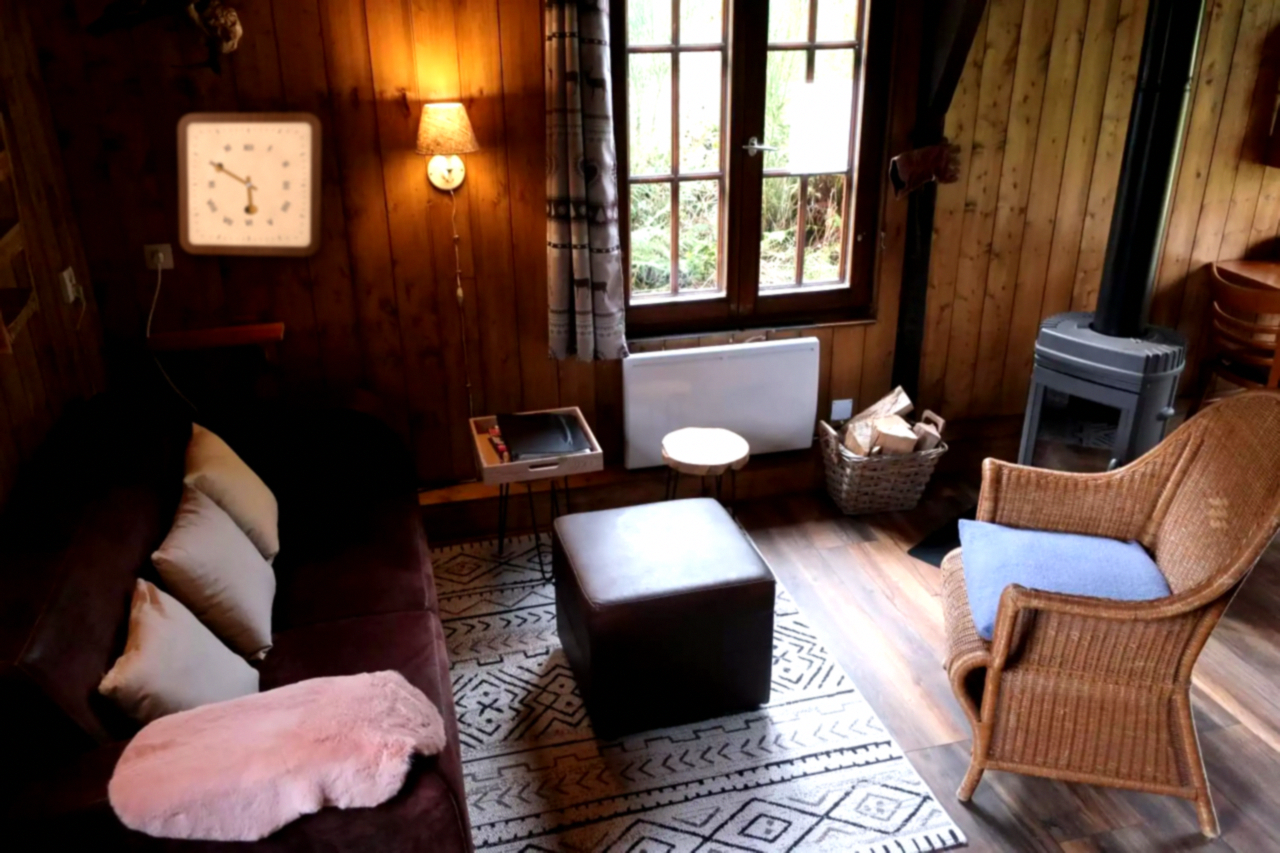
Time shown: **5:50**
